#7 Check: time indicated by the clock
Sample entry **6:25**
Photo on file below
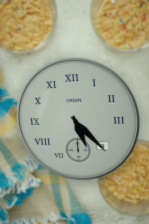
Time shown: **5:23**
